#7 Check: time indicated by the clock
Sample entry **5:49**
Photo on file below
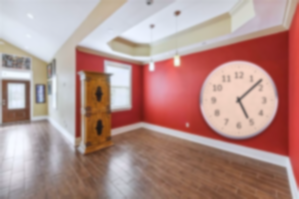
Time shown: **5:08**
